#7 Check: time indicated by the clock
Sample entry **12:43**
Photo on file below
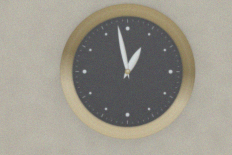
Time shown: **12:58**
